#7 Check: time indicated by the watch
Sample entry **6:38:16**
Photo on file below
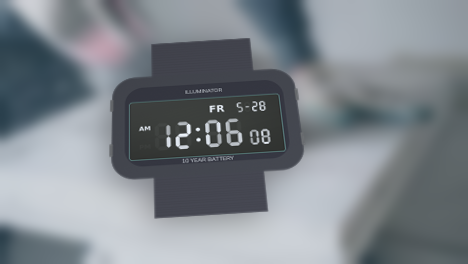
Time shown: **12:06:08**
